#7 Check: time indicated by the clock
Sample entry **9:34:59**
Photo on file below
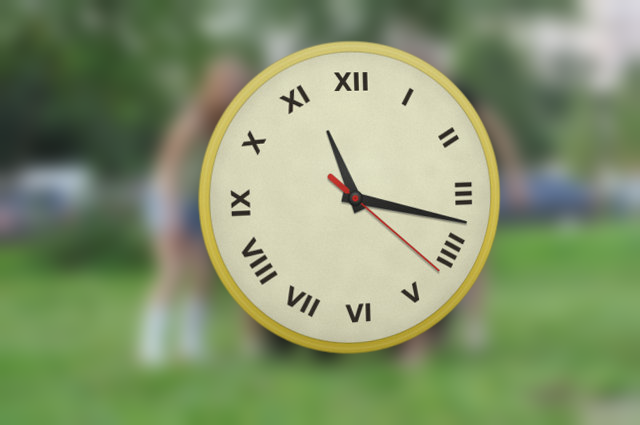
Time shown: **11:17:22**
